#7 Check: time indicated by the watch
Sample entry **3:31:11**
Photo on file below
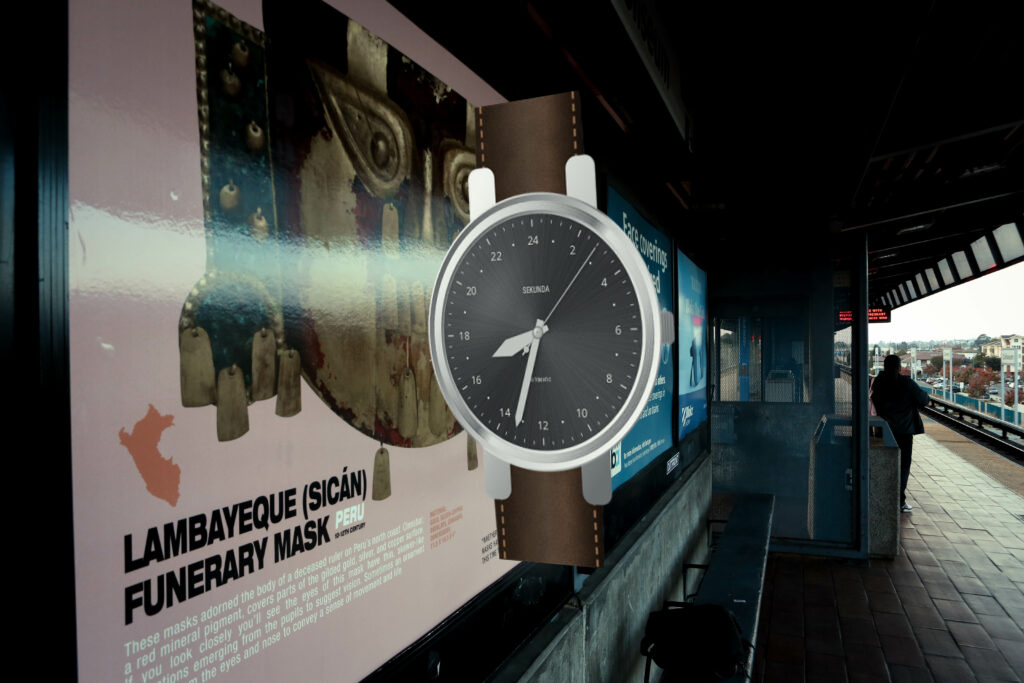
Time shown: **16:33:07**
